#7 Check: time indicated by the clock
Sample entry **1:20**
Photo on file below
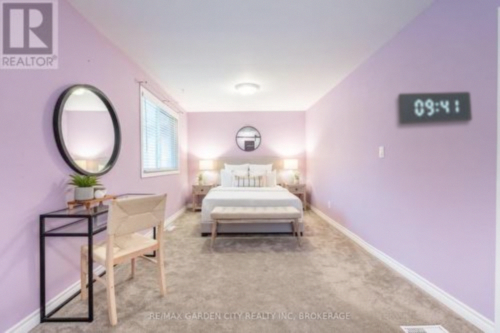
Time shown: **9:41**
